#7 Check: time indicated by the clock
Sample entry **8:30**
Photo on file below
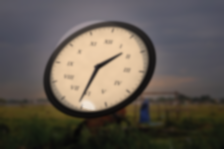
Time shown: **1:31**
